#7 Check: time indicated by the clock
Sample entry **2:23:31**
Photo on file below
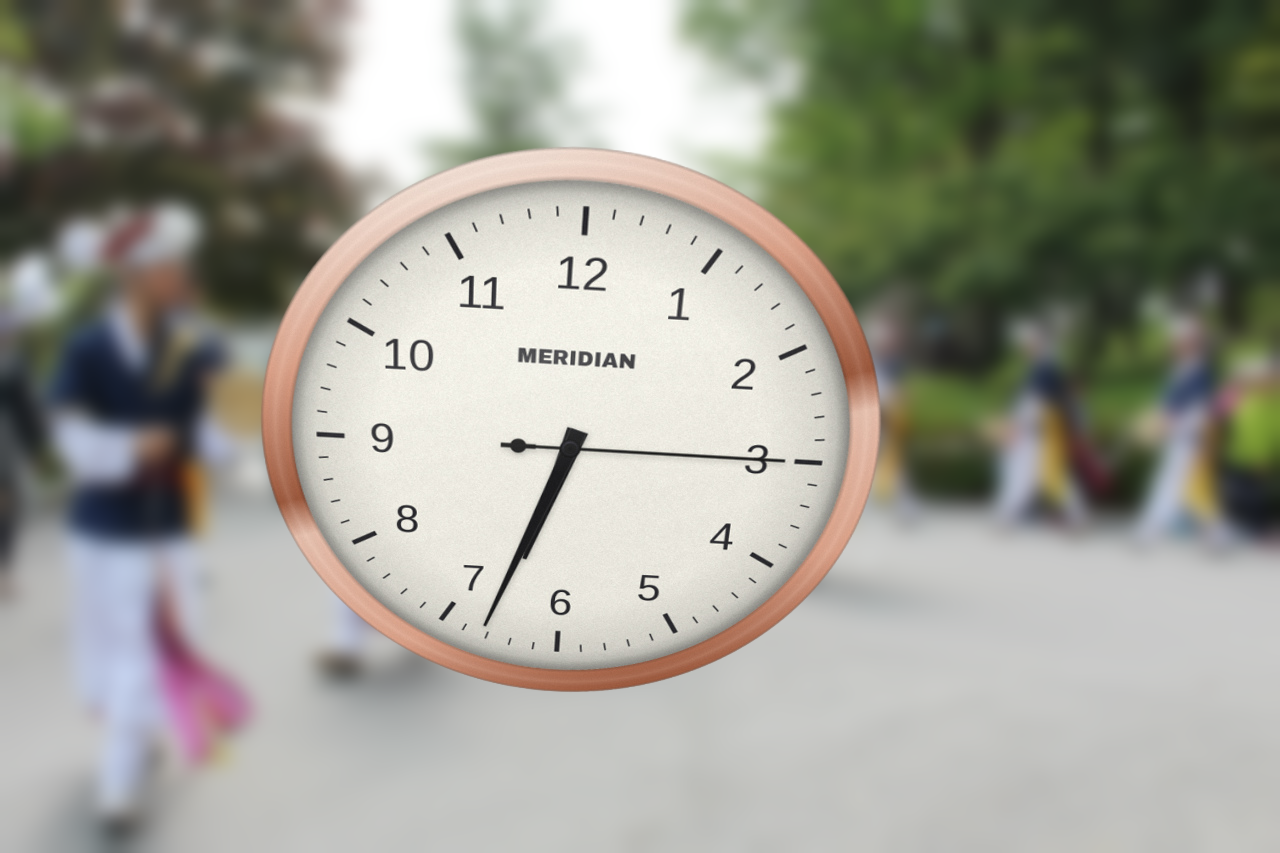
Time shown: **6:33:15**
